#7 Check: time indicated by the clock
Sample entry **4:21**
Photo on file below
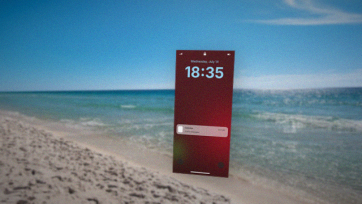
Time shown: **18:35**
